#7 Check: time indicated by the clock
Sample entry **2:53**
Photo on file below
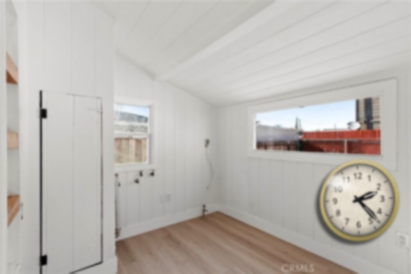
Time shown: **2:23**
